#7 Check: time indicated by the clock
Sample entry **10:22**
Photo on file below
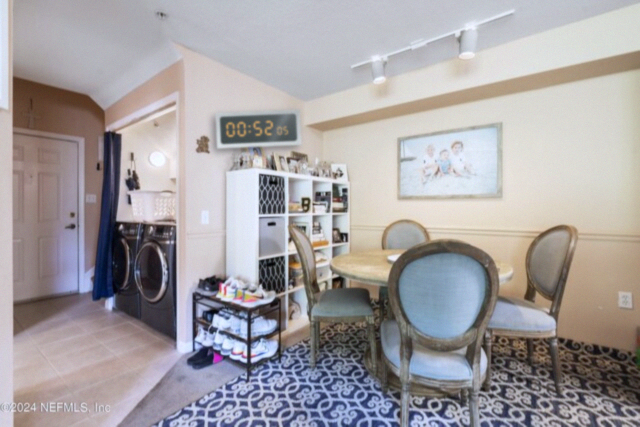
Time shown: **0:52**
